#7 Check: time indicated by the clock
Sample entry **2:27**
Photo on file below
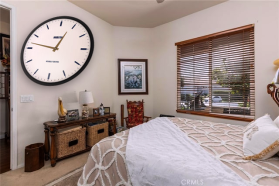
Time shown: **12:47**
